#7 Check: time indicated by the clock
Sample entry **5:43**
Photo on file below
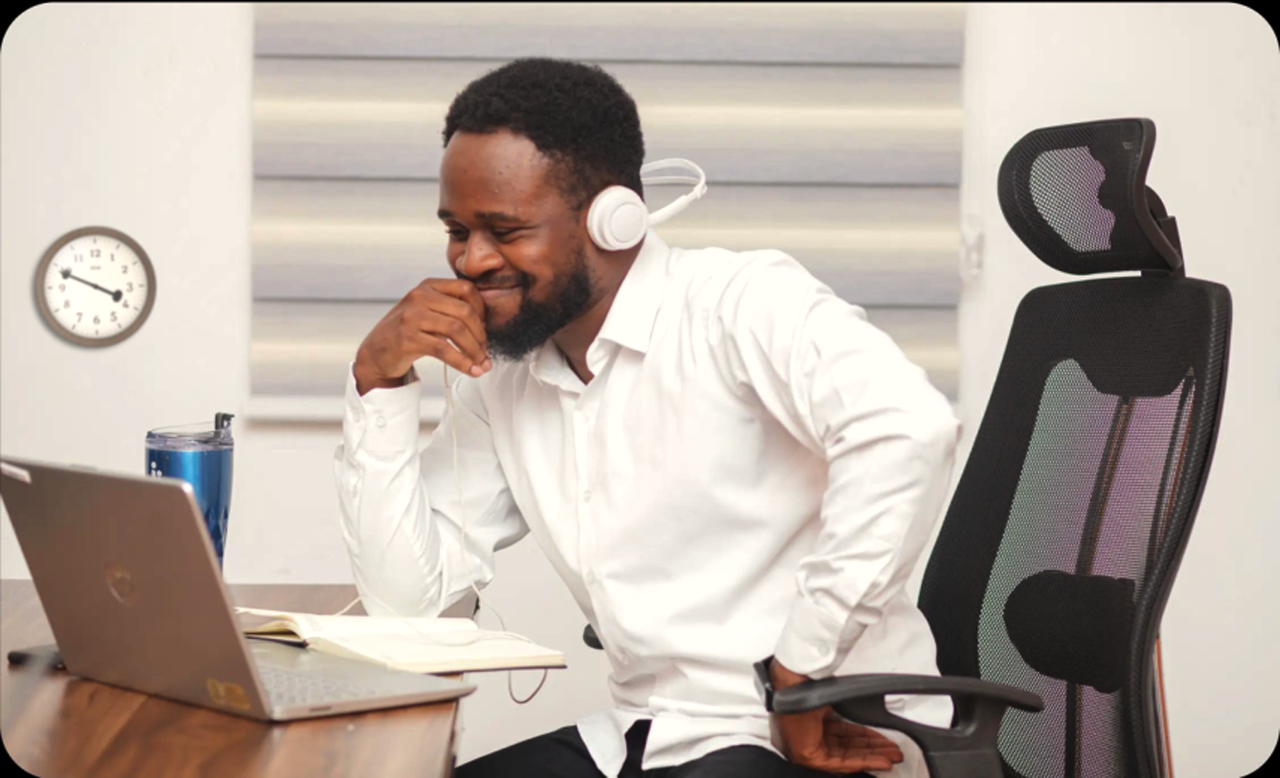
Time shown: **3:49**
